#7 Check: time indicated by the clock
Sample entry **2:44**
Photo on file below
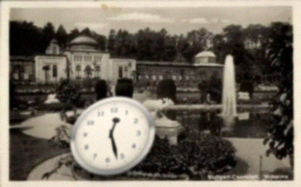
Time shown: **12:27**
